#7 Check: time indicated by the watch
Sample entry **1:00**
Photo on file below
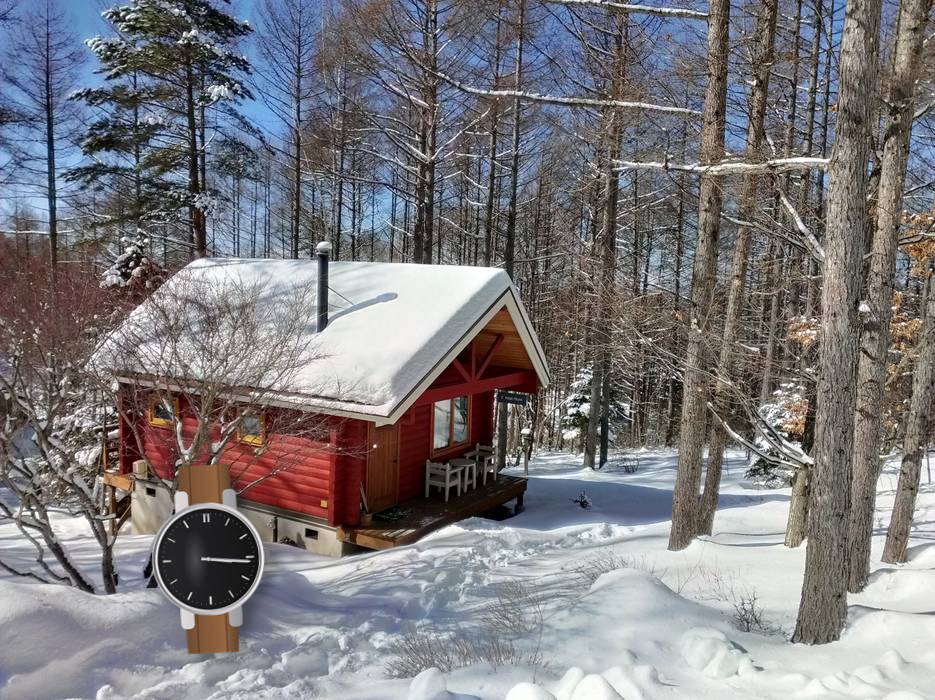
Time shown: **3:16**
